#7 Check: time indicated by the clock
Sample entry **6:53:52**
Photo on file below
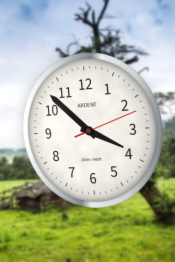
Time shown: **3:52:12**
